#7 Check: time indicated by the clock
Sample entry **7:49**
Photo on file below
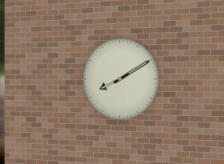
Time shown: **8:10**
